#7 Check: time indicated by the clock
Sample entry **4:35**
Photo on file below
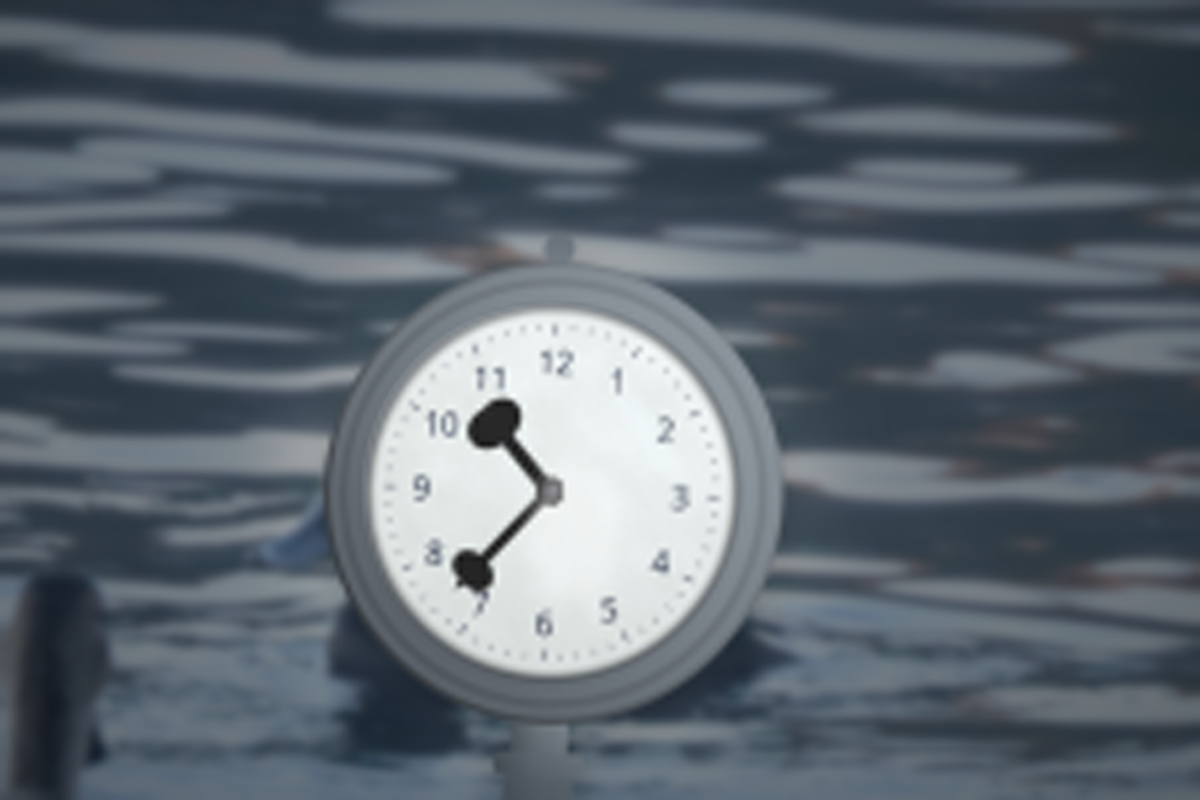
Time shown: **10:37**
